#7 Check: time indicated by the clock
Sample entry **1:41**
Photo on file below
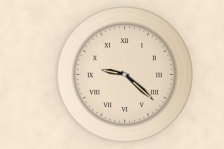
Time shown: **9:22**
